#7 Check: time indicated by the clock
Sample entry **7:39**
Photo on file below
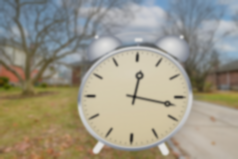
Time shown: **12:17**
